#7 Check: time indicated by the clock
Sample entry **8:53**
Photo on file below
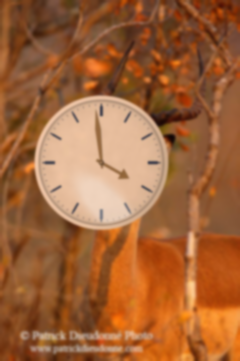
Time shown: **3:59**
